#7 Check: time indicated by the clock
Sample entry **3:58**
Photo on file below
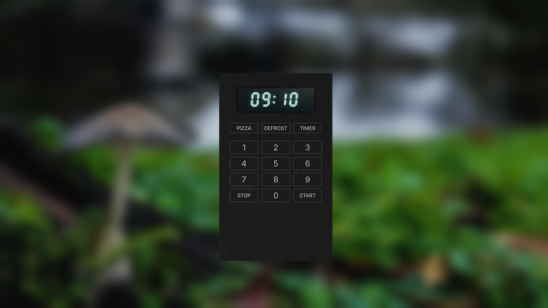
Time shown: **9:10**
